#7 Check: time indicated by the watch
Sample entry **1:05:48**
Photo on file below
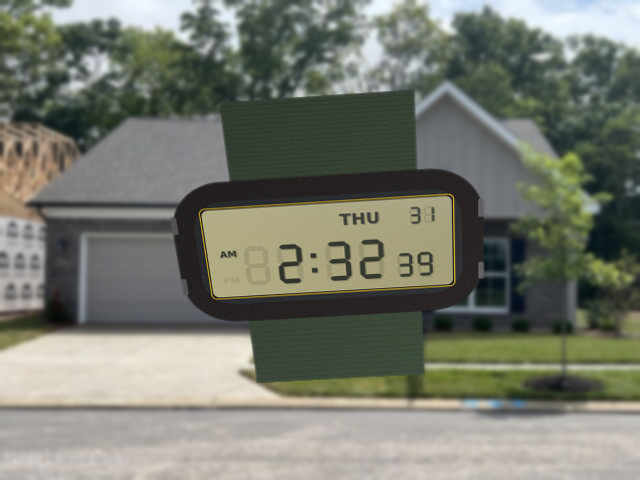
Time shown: **2:32:39**
